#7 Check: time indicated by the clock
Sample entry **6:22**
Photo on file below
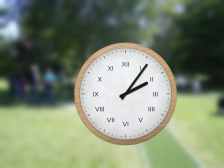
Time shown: **2:06**
